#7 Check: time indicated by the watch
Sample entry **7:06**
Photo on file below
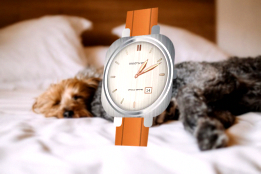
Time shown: **1:11**
